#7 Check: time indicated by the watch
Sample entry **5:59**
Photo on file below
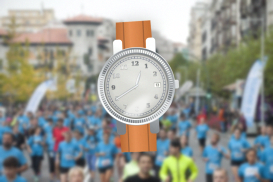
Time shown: **12:40**
